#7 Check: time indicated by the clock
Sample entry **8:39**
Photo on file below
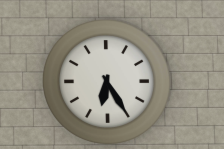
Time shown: **6:25**
